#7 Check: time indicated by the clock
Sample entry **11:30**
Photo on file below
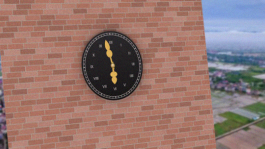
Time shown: **5:58**
